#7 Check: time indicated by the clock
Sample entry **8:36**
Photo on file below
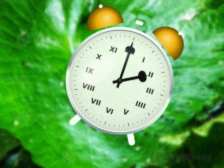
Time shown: **2:00**
